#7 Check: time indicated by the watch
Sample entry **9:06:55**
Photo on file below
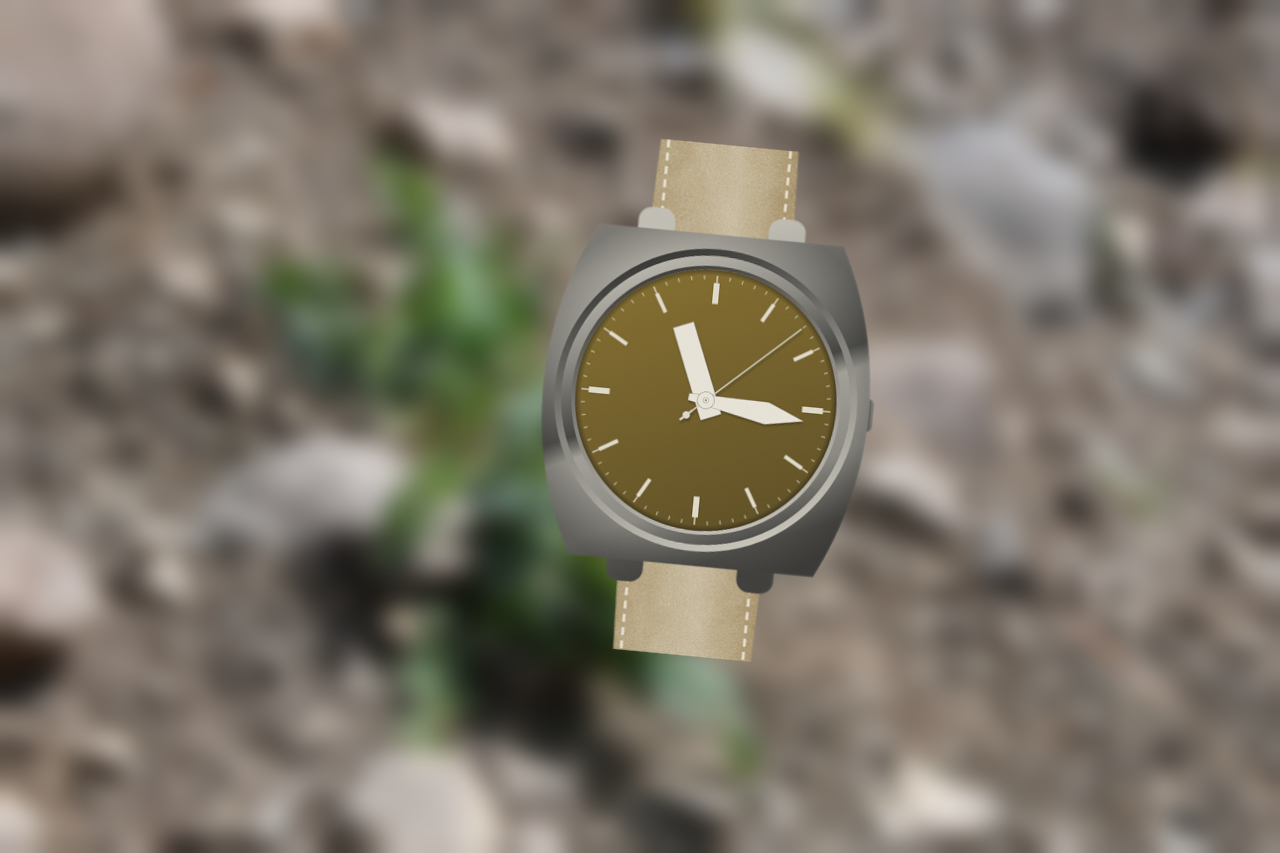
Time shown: **11:16:08**
